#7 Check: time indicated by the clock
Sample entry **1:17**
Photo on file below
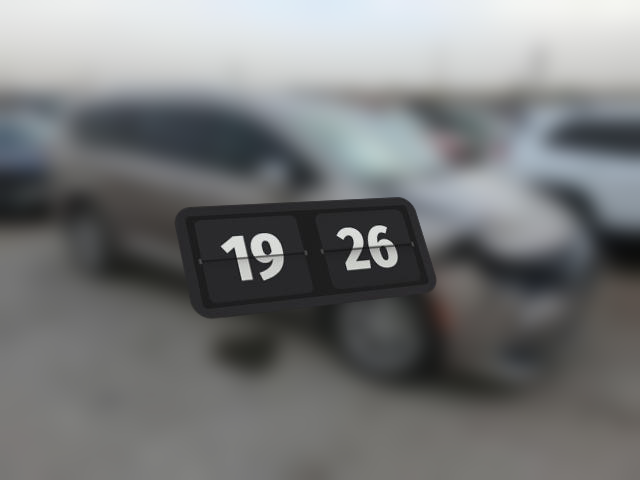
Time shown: **19:26**
